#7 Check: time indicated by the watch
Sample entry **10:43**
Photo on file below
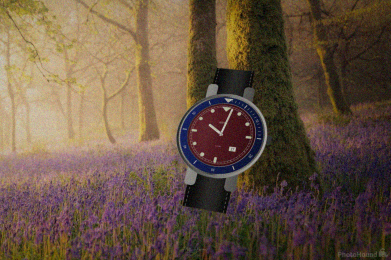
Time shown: **10:02**
